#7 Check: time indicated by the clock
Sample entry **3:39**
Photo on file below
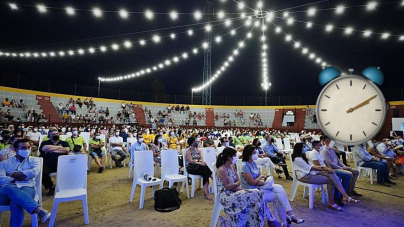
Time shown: **2:10**
